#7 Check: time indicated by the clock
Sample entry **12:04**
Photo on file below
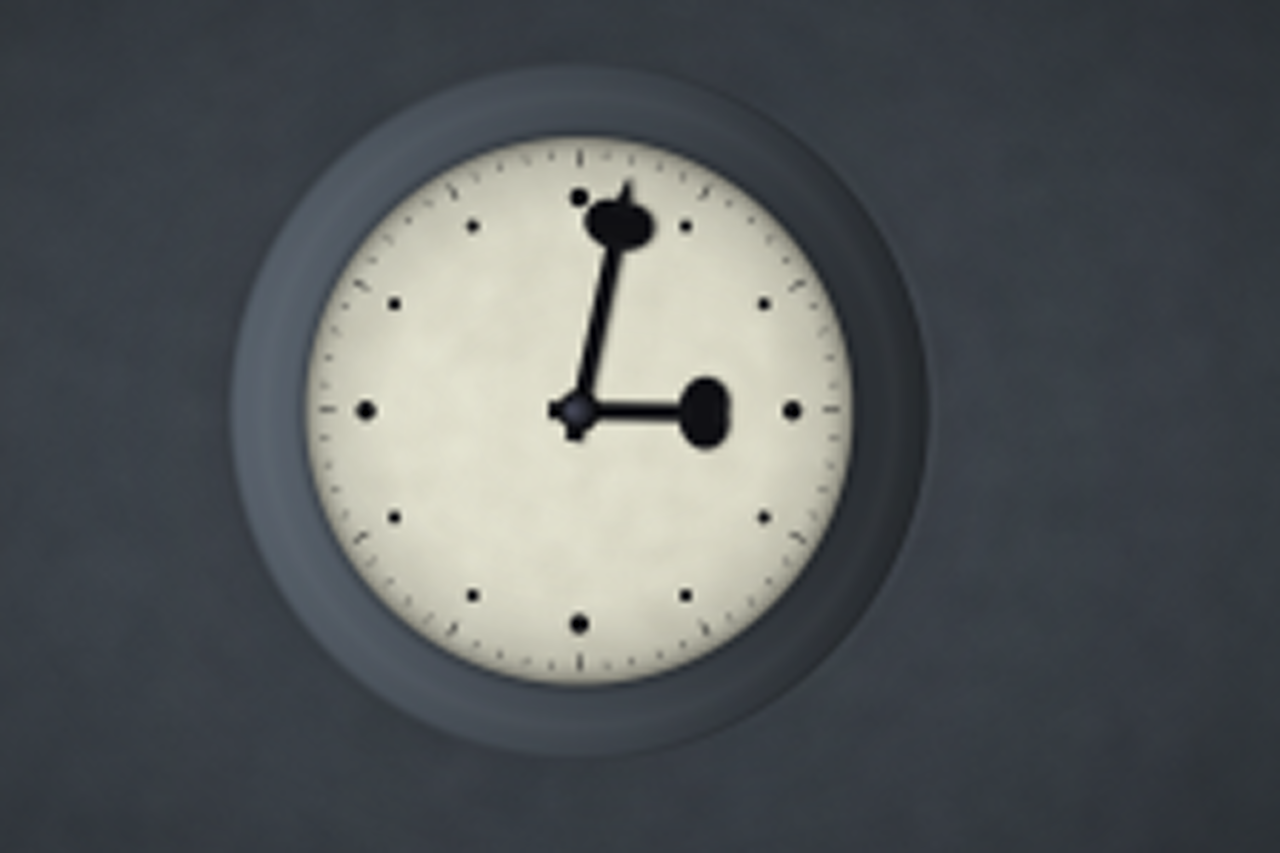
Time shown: **3:02**
